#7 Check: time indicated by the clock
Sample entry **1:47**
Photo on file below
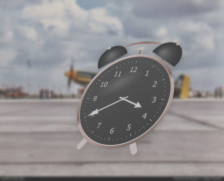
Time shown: **3:40**
